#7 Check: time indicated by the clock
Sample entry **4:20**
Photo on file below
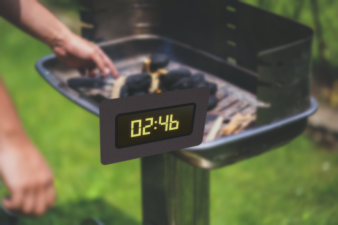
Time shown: **2:46**
